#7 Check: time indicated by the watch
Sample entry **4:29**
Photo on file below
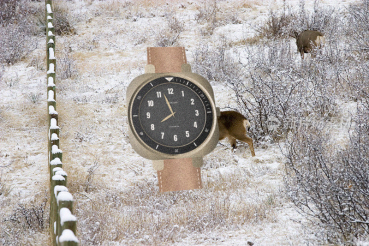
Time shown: **7:57**
